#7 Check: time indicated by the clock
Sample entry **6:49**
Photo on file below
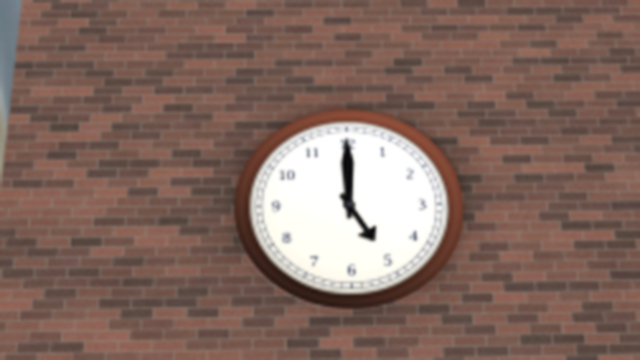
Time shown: **5:00**
